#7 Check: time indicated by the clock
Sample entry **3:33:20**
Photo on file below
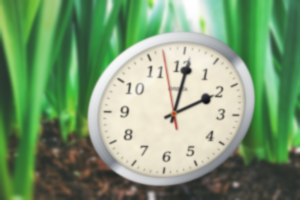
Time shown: **2:00:57**
